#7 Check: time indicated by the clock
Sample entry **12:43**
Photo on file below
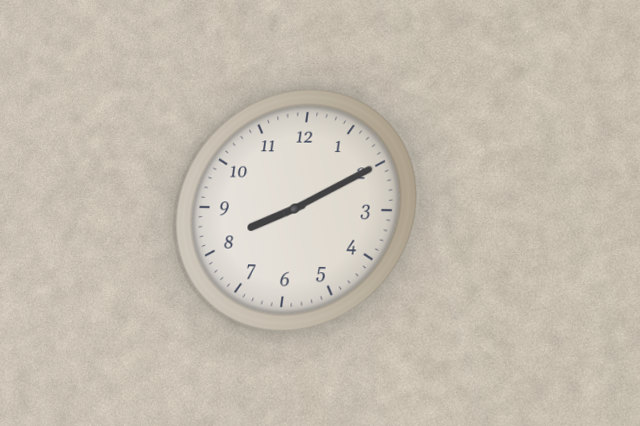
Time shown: **8:10**
